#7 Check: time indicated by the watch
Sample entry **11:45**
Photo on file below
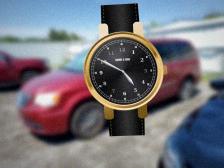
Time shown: **4:50**
